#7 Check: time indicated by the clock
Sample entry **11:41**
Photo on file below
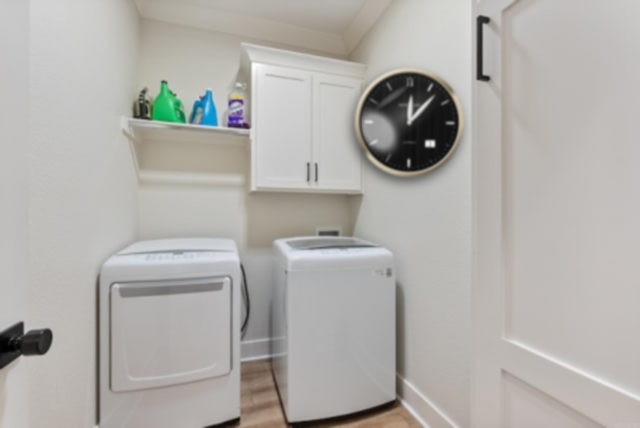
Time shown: **12:07**
